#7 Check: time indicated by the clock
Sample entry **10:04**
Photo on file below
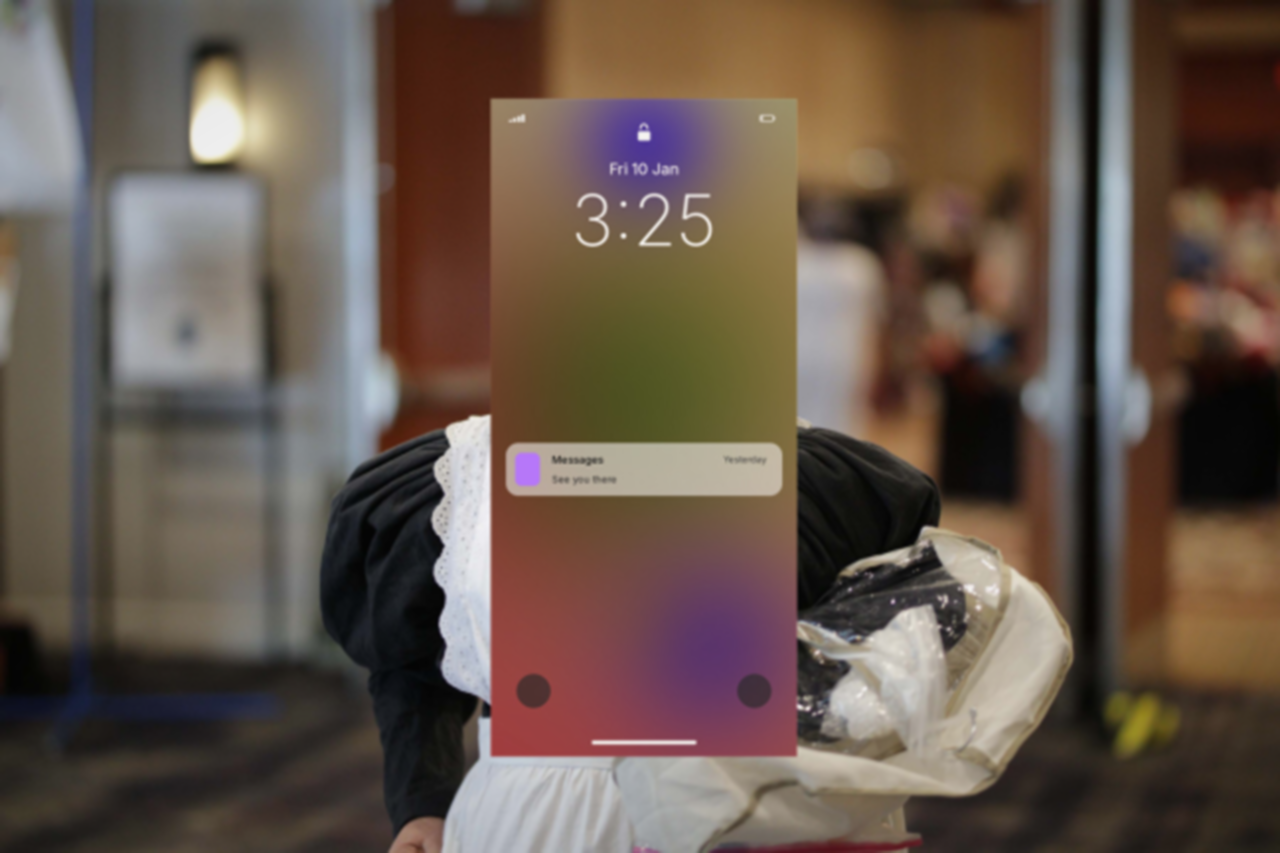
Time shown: **3:25**
